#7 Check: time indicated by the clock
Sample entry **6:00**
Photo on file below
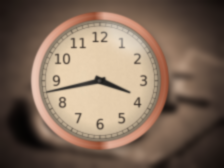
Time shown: **3:43**
